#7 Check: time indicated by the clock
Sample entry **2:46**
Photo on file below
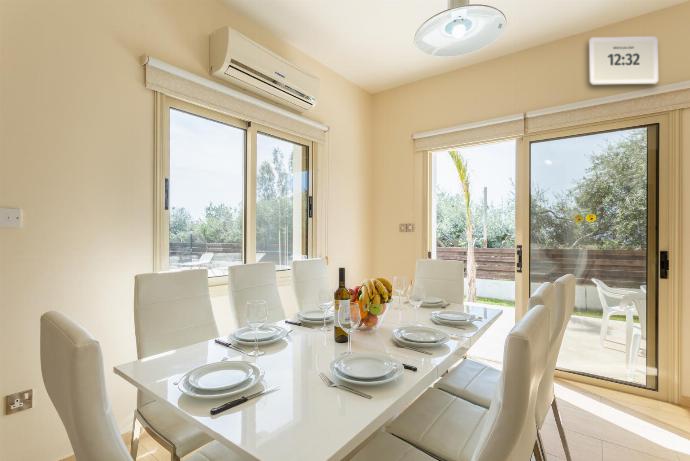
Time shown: **12:32**
